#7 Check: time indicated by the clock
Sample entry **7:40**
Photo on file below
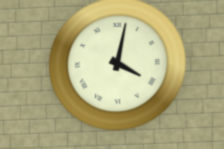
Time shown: **4:02**
